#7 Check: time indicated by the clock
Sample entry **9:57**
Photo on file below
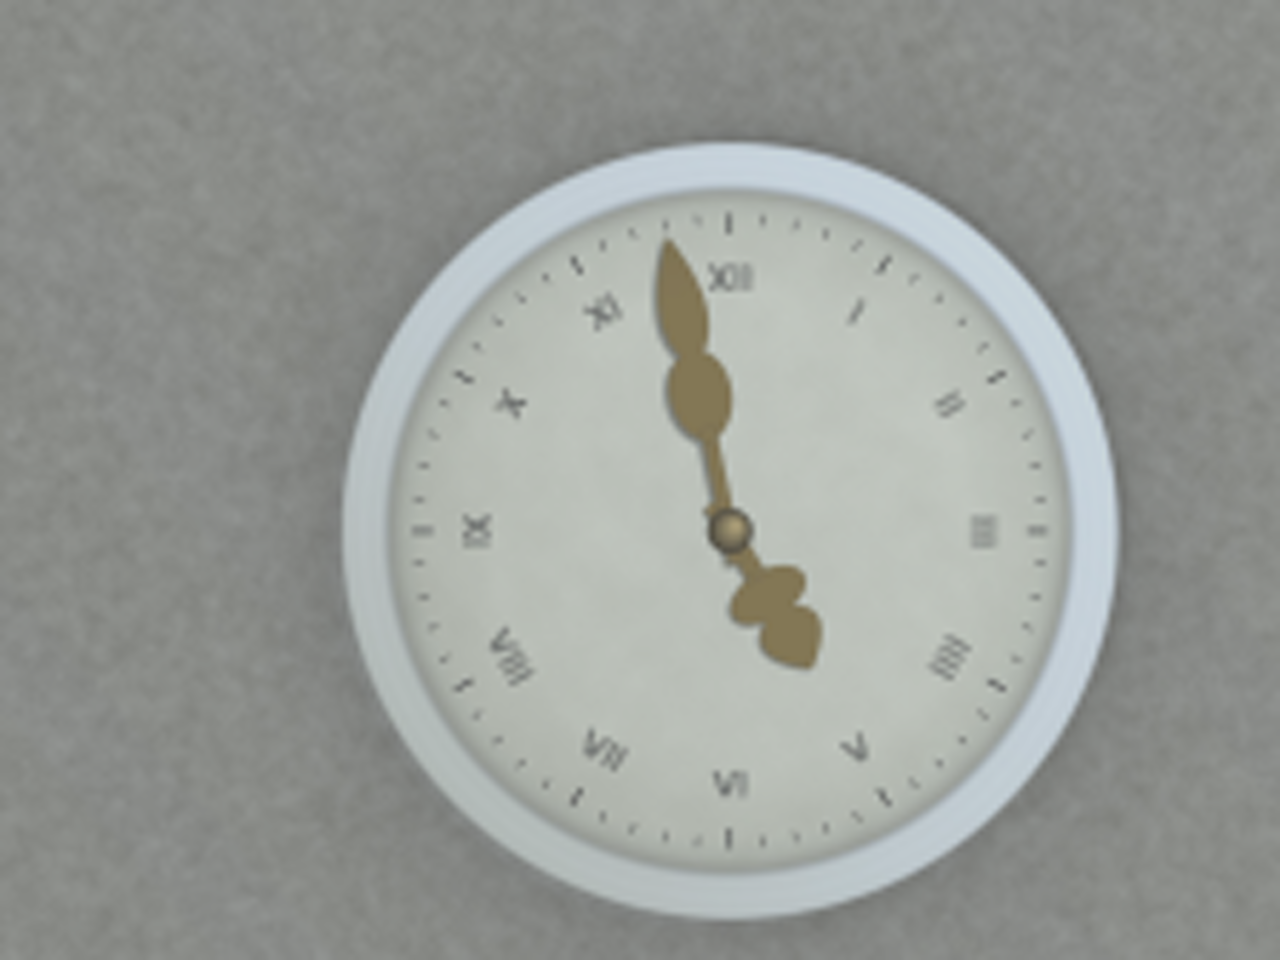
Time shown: **4:58**
